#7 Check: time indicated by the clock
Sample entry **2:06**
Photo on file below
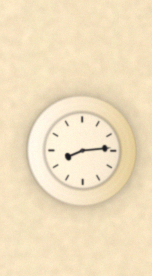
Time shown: **8:14**
